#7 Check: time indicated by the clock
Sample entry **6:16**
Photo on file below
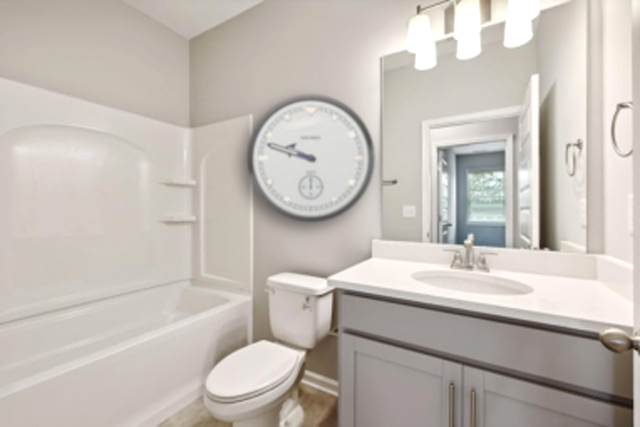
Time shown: **9:48**
